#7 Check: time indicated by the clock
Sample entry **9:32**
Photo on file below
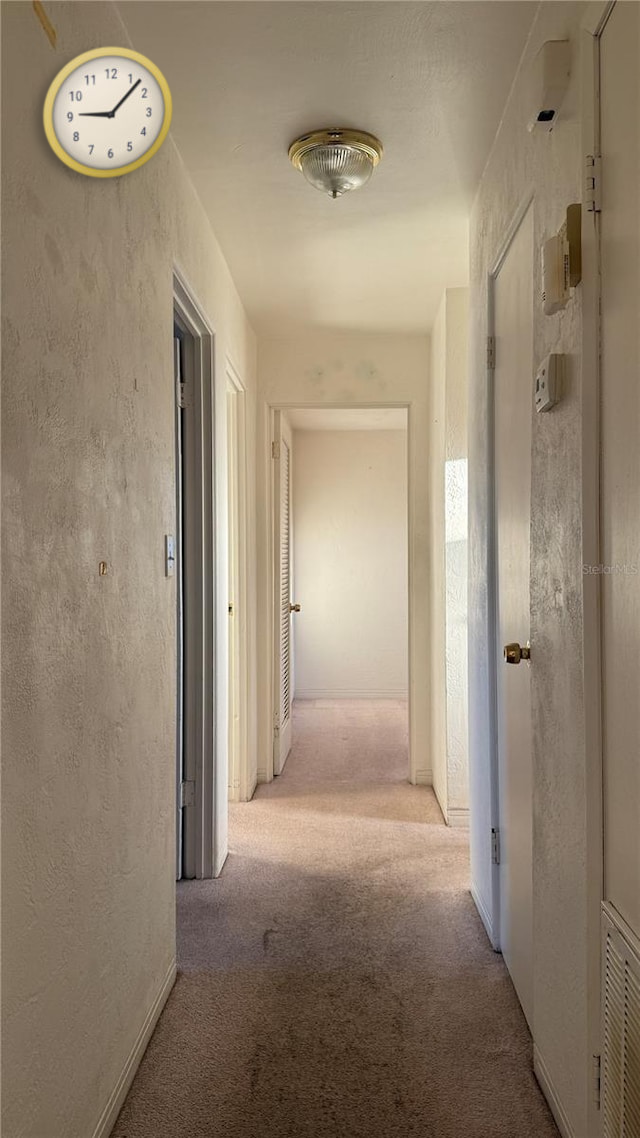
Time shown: **9:07**
